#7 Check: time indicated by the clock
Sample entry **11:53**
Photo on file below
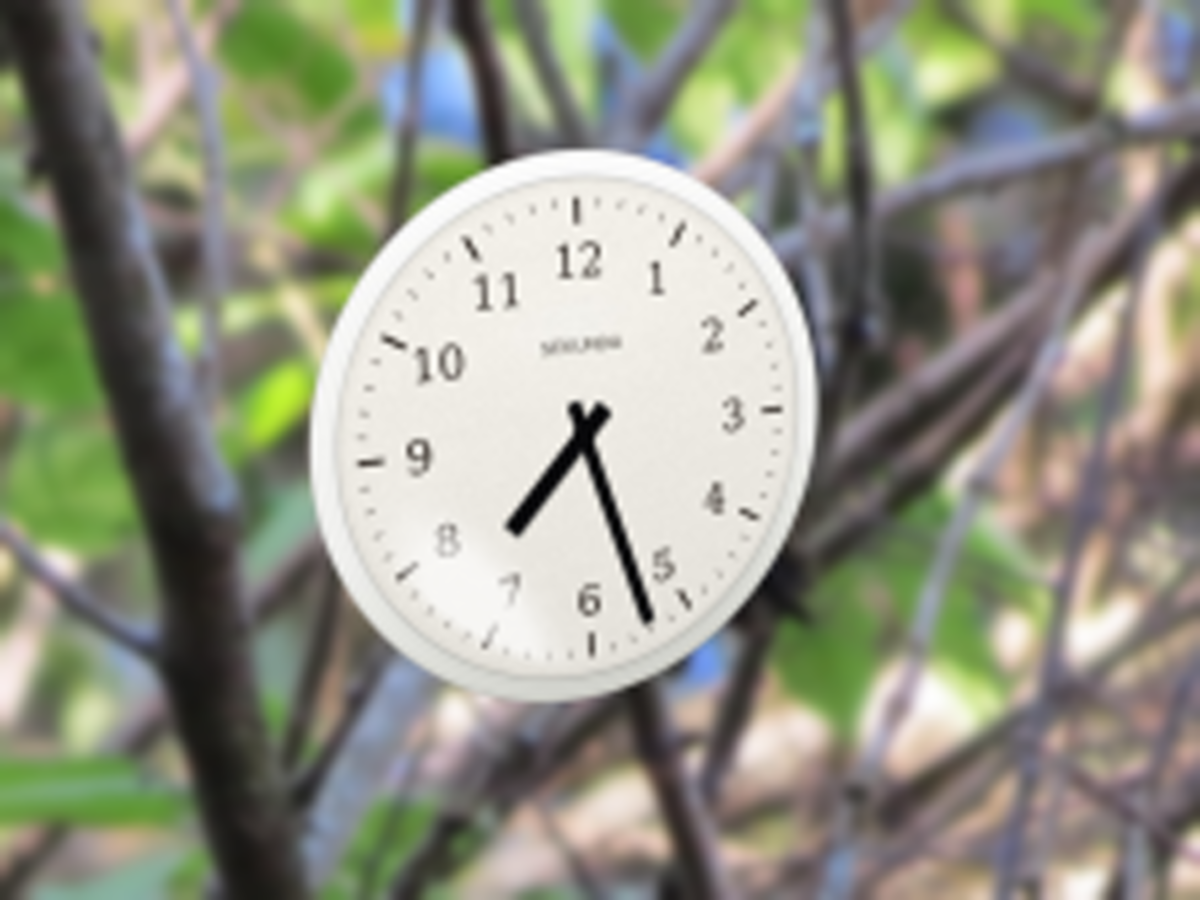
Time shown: **7:27**
